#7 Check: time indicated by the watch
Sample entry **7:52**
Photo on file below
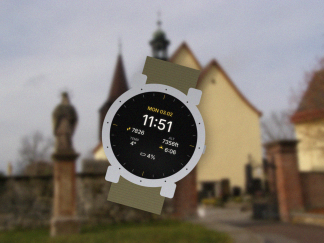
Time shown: **11:51**
